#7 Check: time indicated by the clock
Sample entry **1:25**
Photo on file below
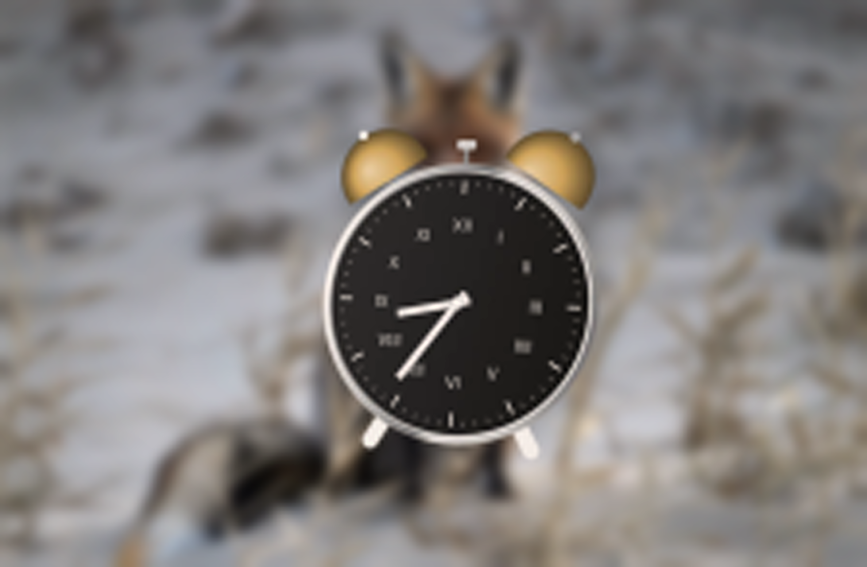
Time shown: **8:36**
